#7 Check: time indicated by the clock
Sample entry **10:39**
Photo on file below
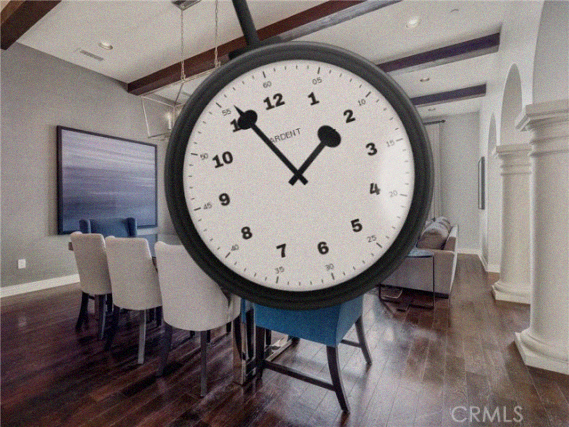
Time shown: **1:56**
